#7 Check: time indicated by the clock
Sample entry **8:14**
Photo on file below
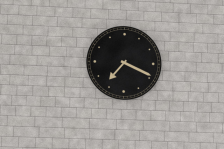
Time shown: **7:19**
